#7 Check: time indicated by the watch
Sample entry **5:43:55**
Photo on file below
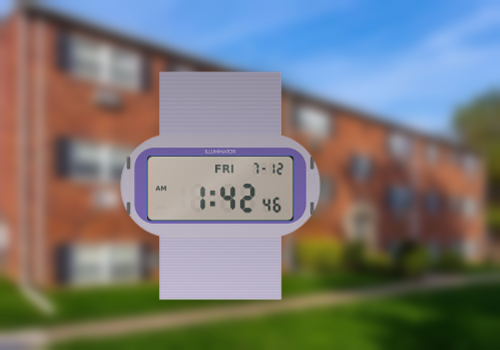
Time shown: **1:42:46**
